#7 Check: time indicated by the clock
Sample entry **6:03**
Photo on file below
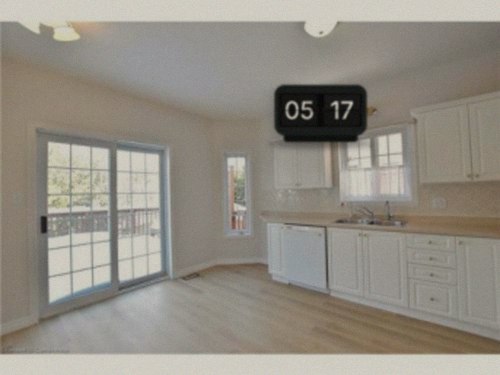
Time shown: **5:17**
